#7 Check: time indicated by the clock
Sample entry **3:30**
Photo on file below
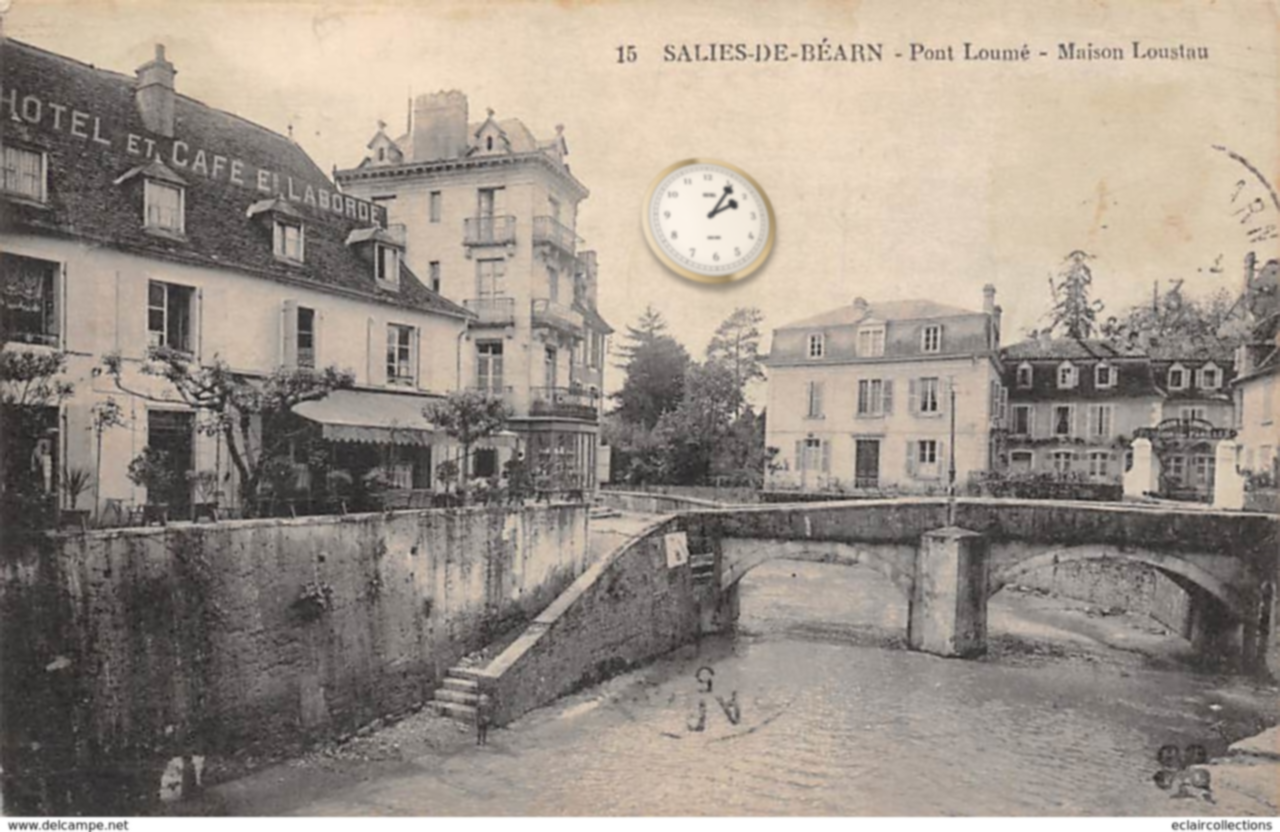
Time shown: **2:06**
